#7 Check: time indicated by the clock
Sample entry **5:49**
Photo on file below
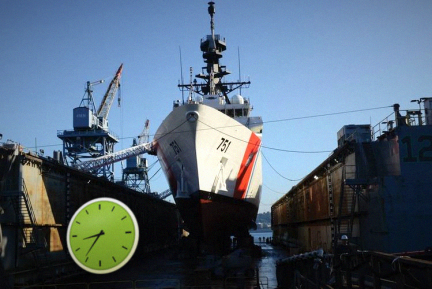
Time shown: **8:36**
